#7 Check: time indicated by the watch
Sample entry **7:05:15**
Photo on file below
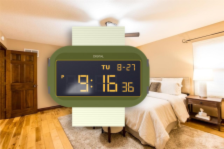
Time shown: **9:16:36**
